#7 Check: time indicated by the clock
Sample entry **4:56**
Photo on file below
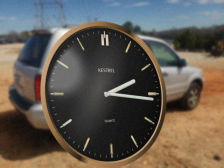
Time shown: **2:16**
